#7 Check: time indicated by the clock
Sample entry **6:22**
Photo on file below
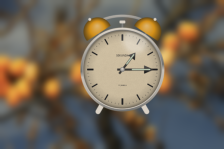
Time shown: **1:15**
